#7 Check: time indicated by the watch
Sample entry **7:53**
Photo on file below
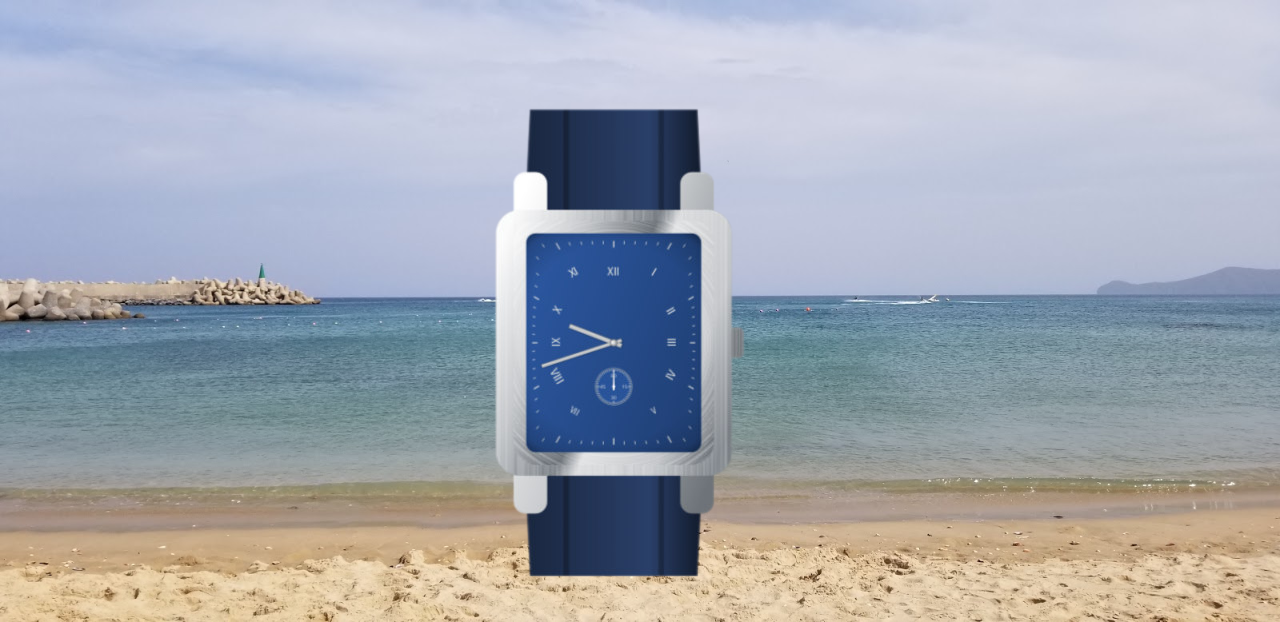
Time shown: **9:42**
